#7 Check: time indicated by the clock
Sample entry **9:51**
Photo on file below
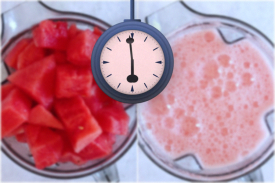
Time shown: **5:59**
